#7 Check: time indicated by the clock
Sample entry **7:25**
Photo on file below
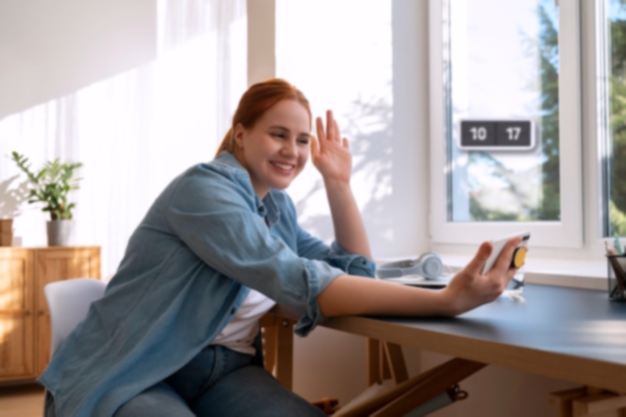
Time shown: **10:17**
